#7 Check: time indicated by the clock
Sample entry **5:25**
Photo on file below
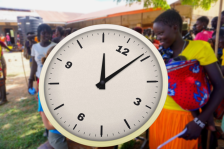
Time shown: **11:04**
